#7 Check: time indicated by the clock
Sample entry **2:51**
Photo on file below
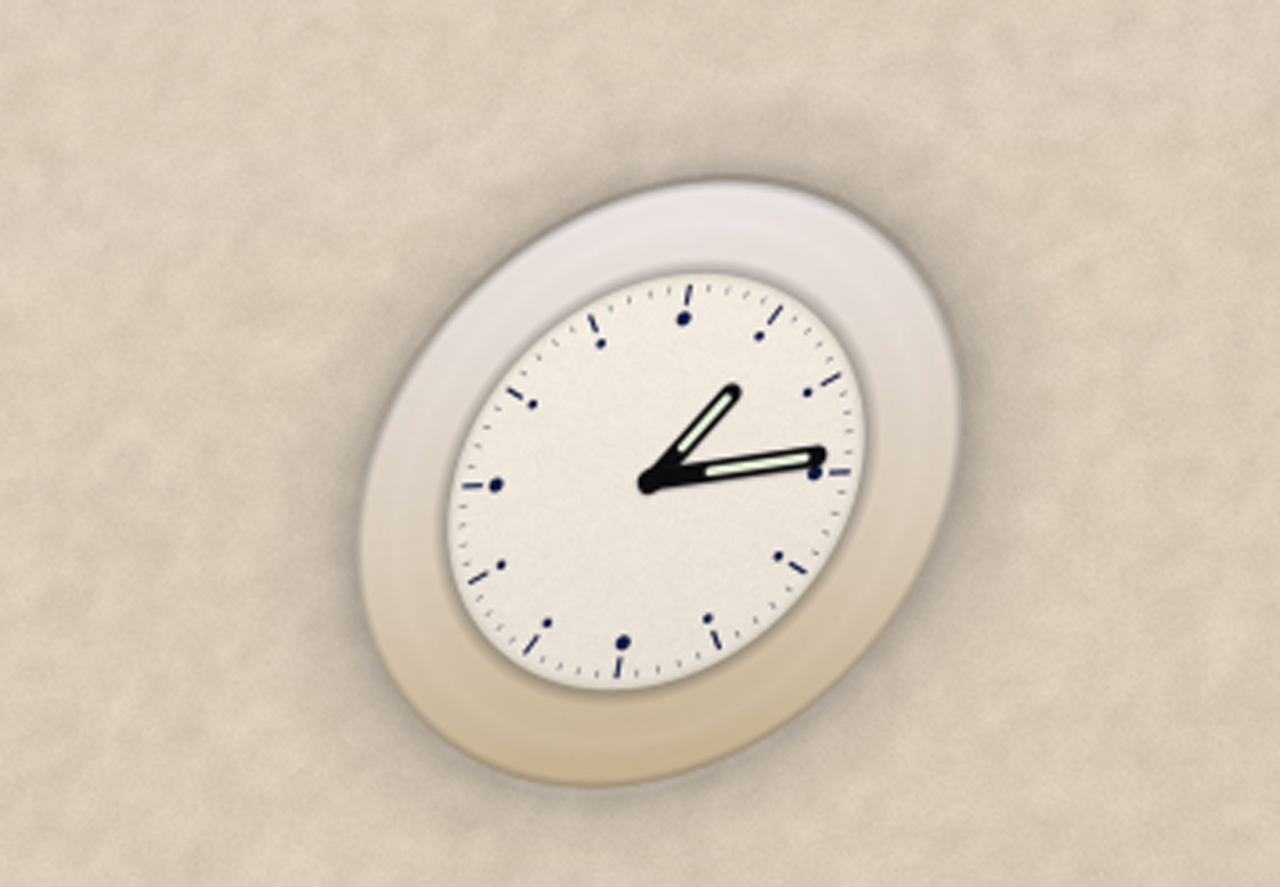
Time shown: **1:14**
